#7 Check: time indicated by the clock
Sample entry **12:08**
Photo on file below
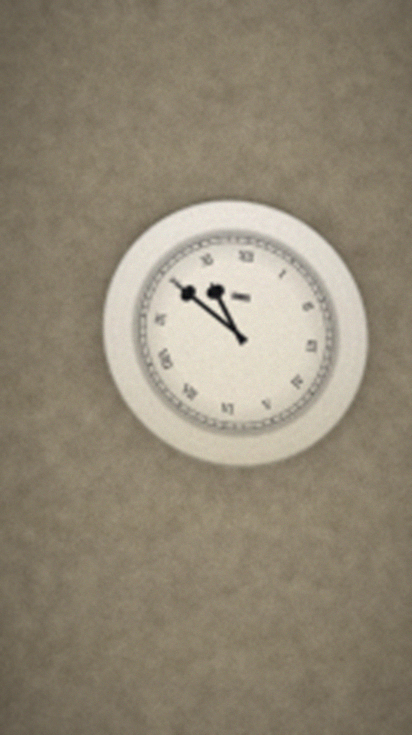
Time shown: **10:50**
